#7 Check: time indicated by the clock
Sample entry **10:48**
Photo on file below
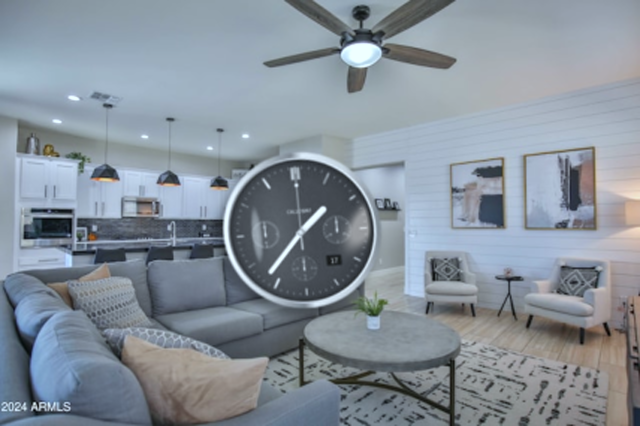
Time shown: **1:37**
